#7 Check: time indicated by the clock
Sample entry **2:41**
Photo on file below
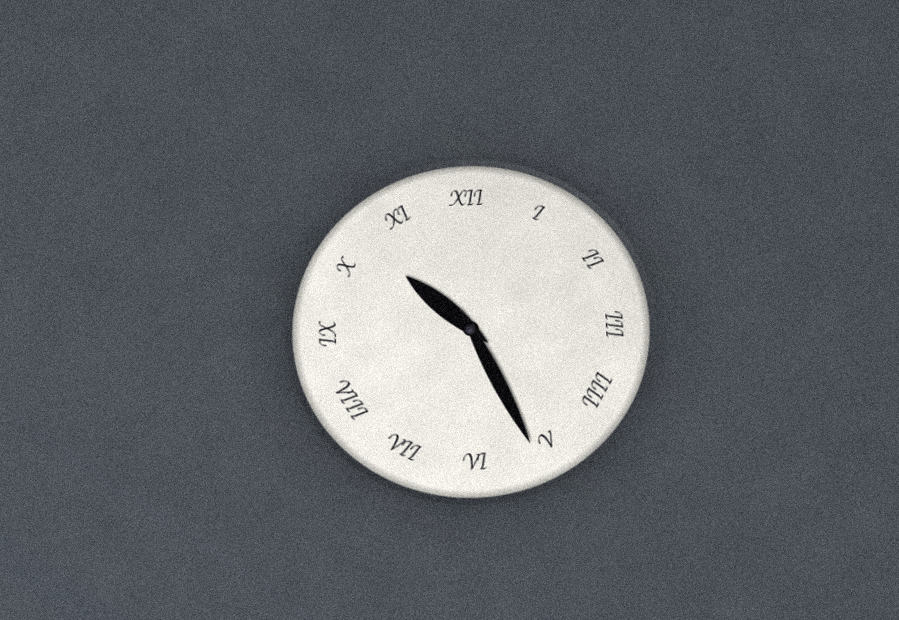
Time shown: **10:26**
